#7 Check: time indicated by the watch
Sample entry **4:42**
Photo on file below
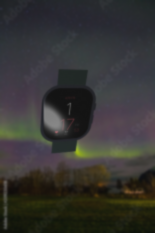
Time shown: **1:17**
